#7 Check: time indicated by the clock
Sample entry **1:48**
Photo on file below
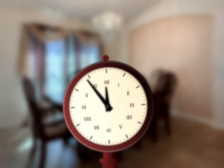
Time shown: **11:54**
